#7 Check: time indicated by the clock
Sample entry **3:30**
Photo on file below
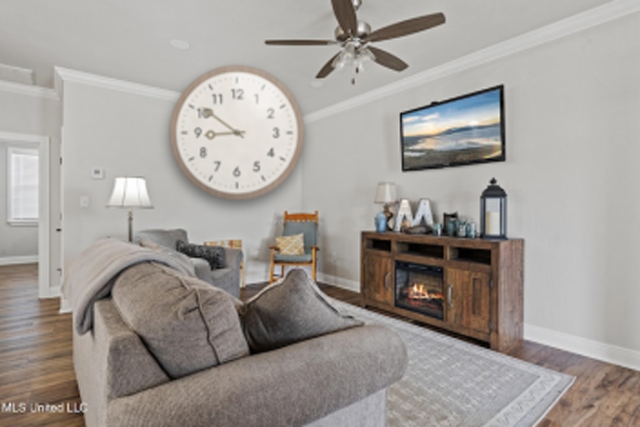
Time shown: **8:51**
